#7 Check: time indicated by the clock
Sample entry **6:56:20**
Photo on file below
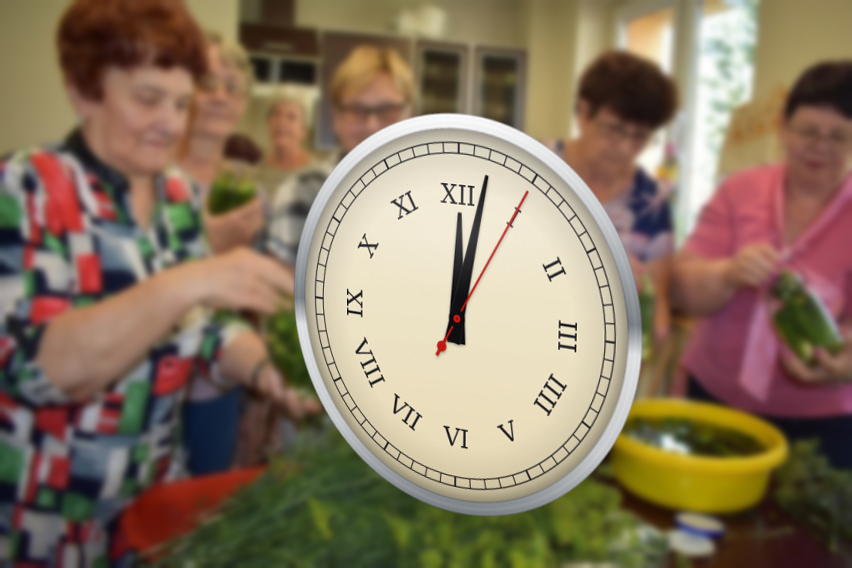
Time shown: **12:02:05**
